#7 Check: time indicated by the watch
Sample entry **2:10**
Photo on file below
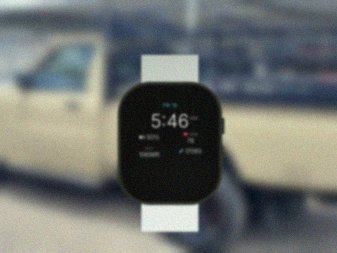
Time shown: **5:46**
